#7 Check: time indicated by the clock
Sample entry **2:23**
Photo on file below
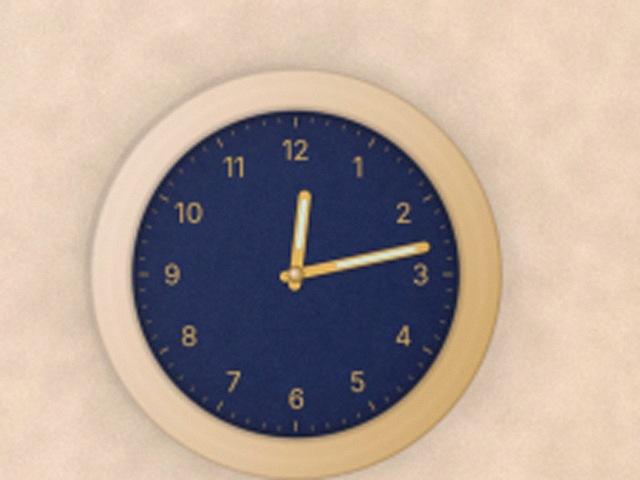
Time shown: **12:13**
